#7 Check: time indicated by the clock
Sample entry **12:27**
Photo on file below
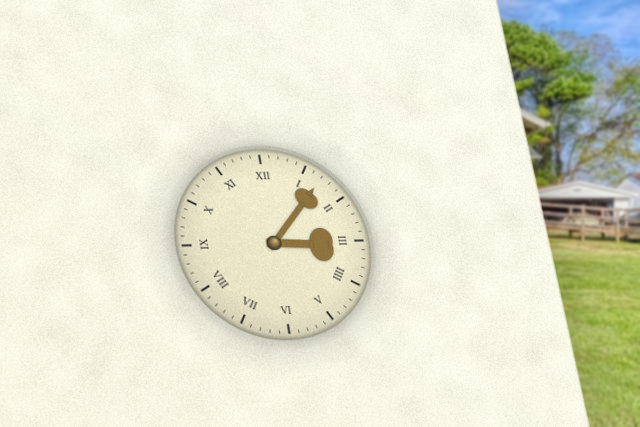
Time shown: **3:07**
